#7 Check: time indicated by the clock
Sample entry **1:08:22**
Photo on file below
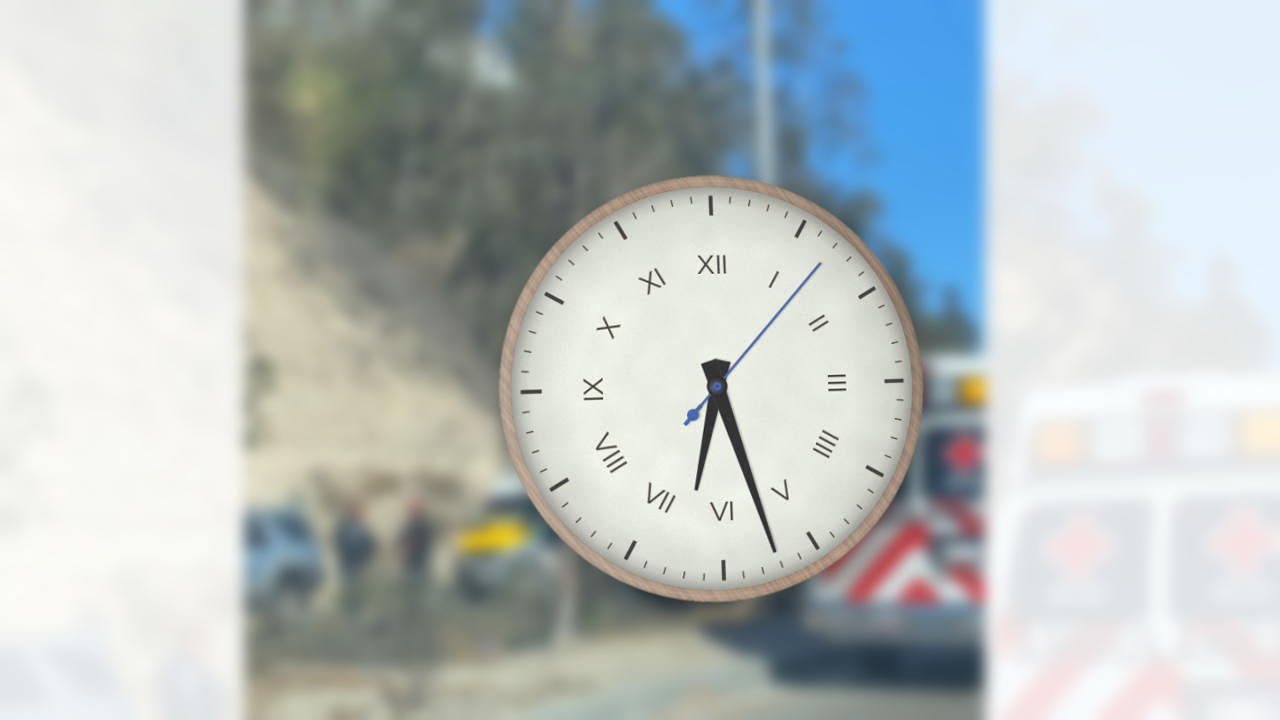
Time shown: **6:27:07**
